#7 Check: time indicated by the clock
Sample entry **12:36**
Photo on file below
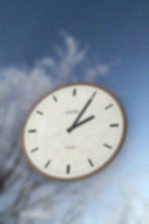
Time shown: **2:05**
